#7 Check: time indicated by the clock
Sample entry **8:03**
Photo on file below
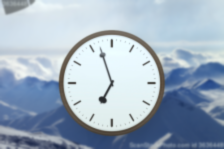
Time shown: **6:57**
